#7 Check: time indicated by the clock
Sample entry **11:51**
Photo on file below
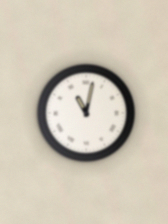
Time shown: **11:02**
